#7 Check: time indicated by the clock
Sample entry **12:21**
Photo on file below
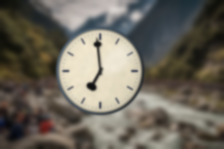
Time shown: **6:59**
